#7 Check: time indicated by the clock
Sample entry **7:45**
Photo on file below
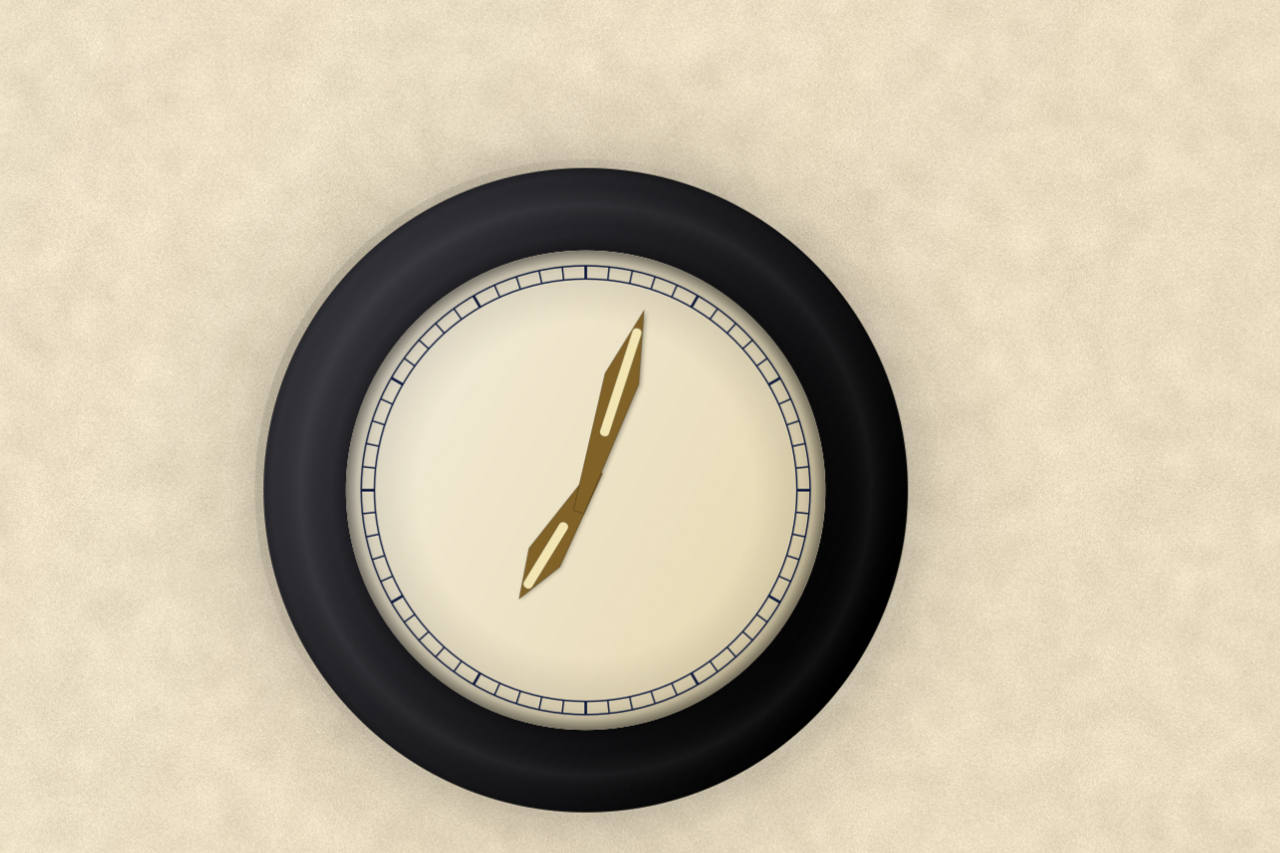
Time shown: **7:03**
